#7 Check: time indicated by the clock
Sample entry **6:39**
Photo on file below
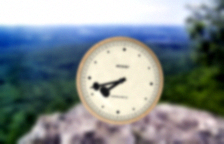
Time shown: **7:42**
